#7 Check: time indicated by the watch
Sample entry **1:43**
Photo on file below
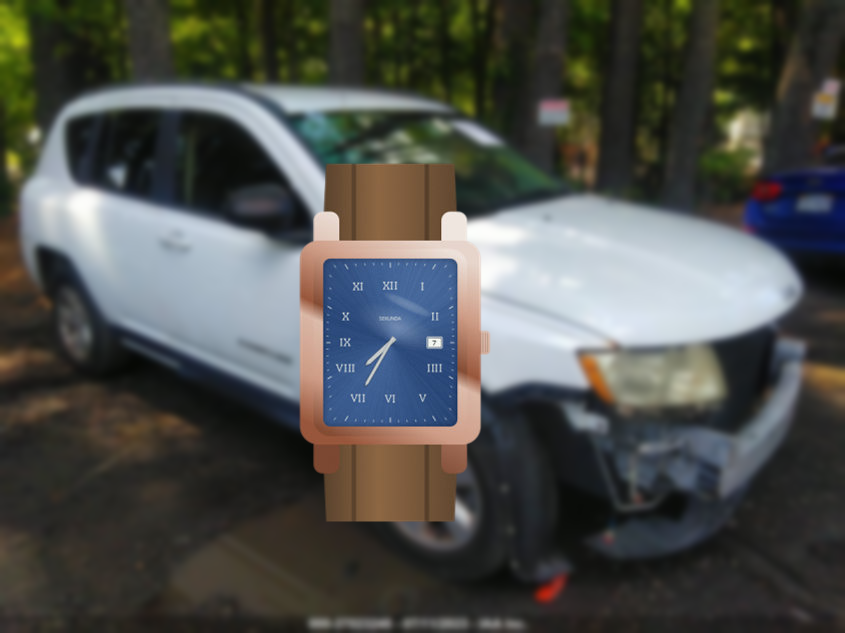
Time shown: **7:35**
